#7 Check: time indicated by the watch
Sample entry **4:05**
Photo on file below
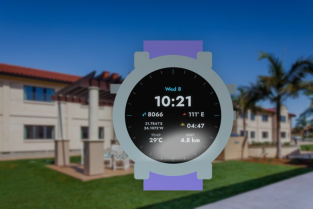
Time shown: **10:21**
